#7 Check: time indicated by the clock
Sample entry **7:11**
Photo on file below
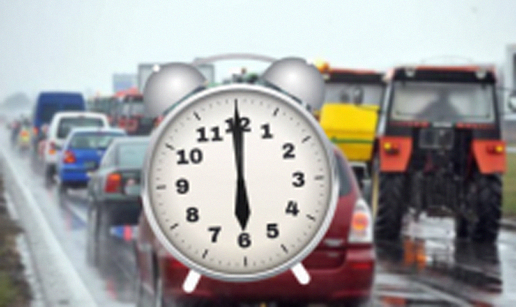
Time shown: **6:00**
